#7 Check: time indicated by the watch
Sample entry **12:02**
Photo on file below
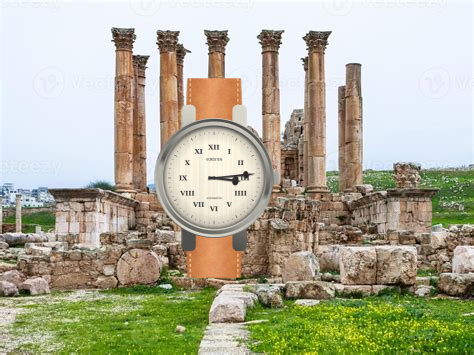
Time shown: **3:14**
